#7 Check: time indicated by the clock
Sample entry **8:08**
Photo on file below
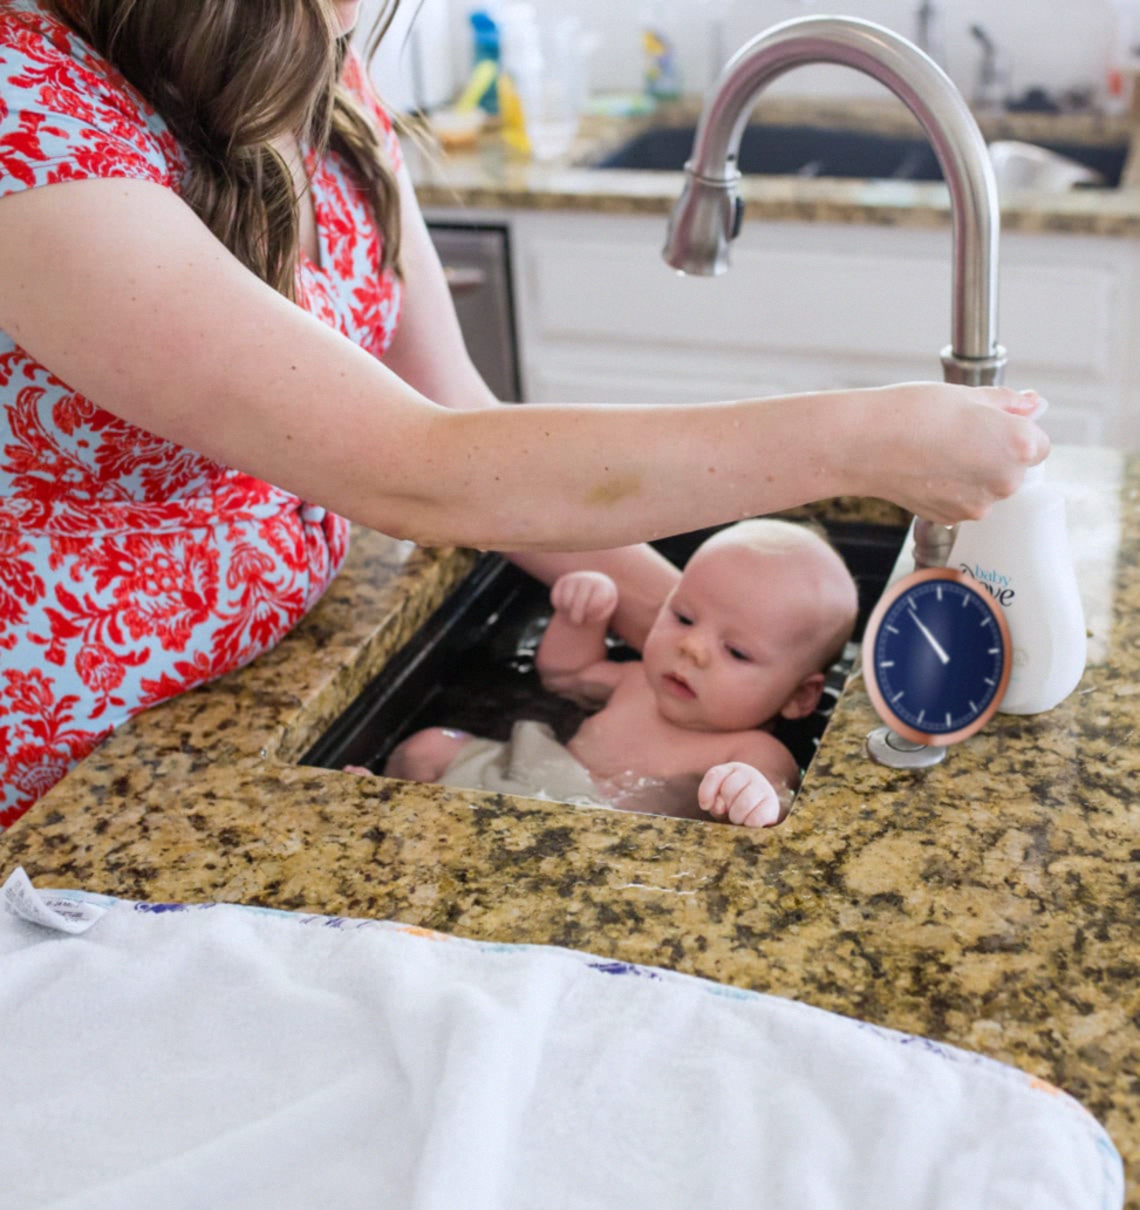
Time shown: **10:54**
